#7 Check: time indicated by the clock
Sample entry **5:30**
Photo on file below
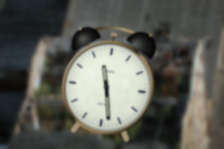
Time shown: **11:28**
